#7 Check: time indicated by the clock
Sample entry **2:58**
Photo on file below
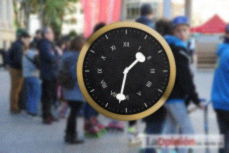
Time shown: **1:32**
